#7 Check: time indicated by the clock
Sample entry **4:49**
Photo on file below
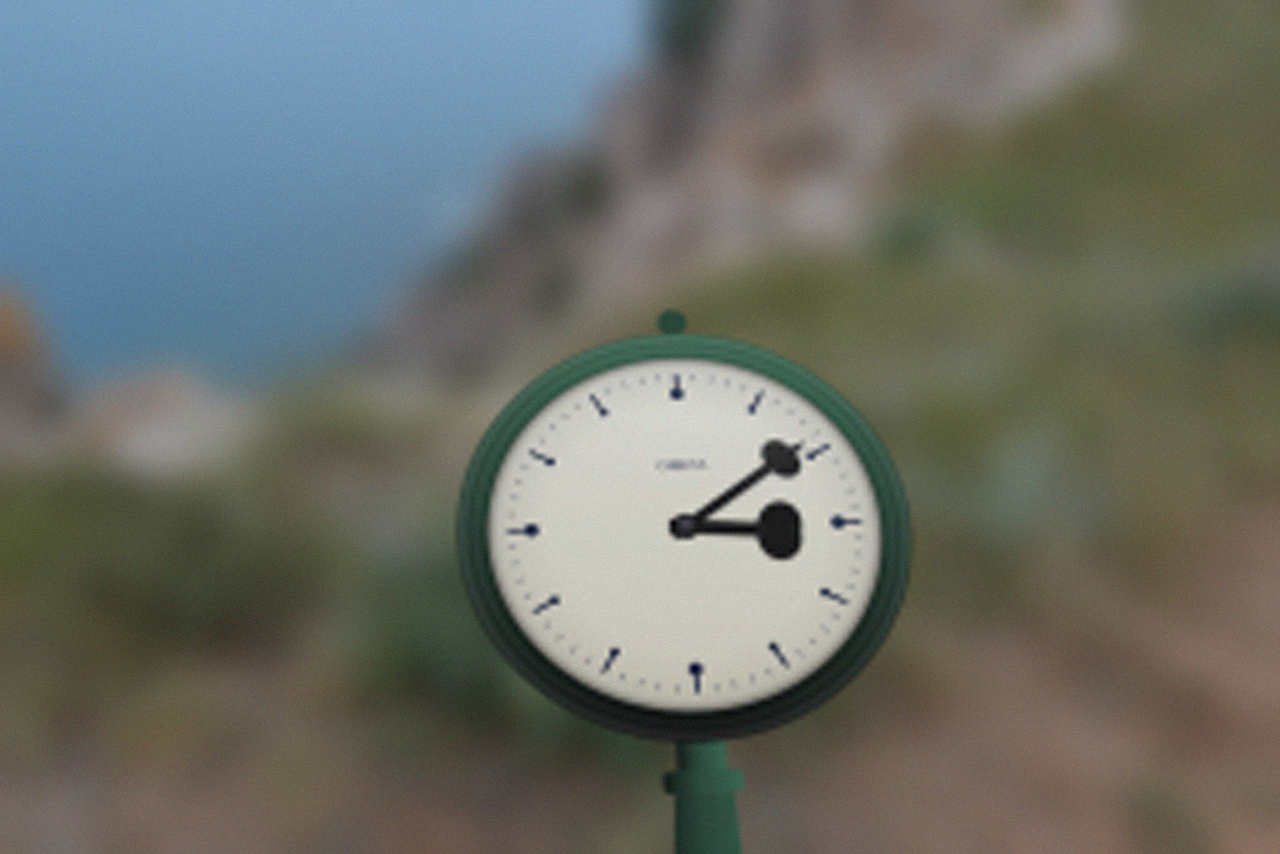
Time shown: **3:09**
